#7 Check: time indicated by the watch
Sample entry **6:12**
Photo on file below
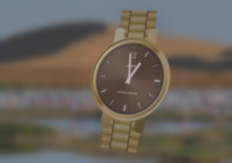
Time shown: **12:59**
